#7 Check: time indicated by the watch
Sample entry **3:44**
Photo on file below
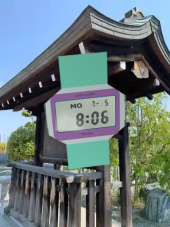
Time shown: **8:06**
